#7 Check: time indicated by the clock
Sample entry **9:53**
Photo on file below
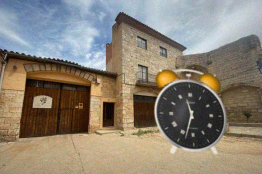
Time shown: **11:33**
